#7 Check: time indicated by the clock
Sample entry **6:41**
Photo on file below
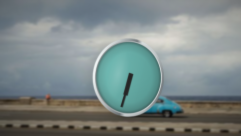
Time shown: **6:33**
